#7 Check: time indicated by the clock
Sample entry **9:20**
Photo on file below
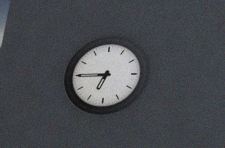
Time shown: **6:45**
